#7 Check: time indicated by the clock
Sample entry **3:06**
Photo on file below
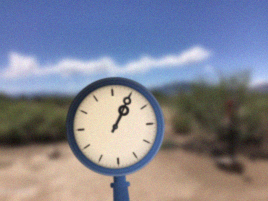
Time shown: **1:05**
